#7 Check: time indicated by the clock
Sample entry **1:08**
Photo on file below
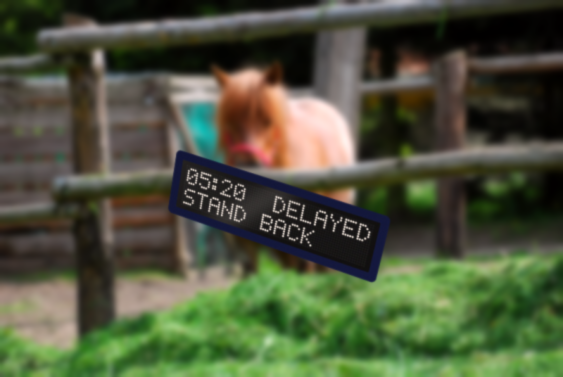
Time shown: **5:20**
